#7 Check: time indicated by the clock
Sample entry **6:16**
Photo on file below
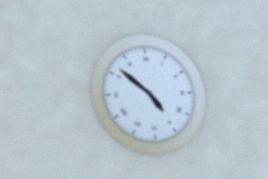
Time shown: **4:52**
